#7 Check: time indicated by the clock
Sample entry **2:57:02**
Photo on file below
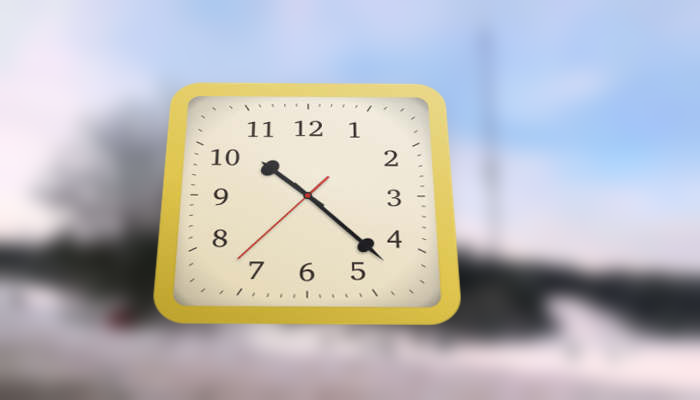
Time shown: **10:22:37**
